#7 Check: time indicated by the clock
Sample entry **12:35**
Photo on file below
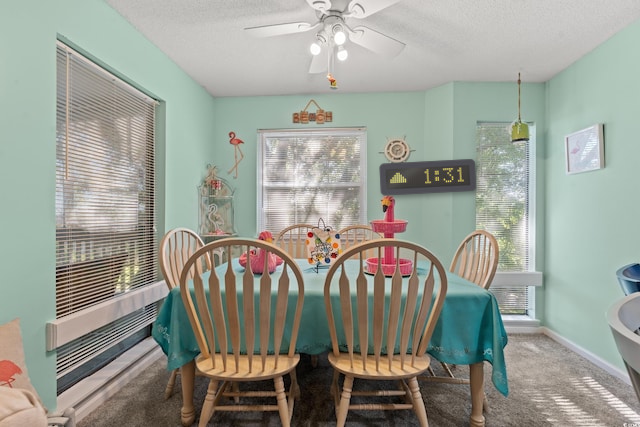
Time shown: **1:31**
